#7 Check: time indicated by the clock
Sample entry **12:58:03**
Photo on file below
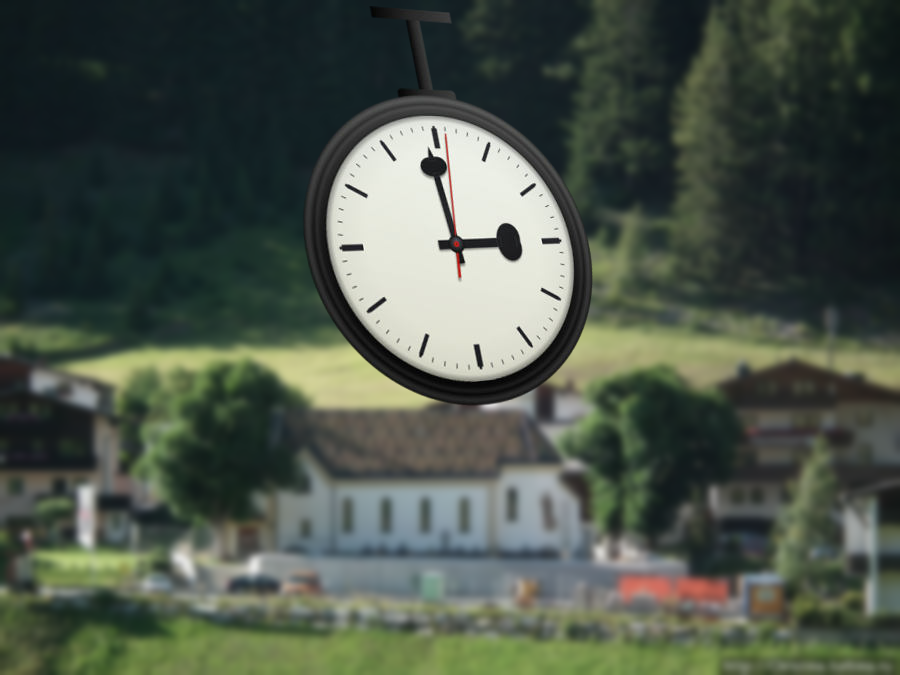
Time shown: **2:59:01**
